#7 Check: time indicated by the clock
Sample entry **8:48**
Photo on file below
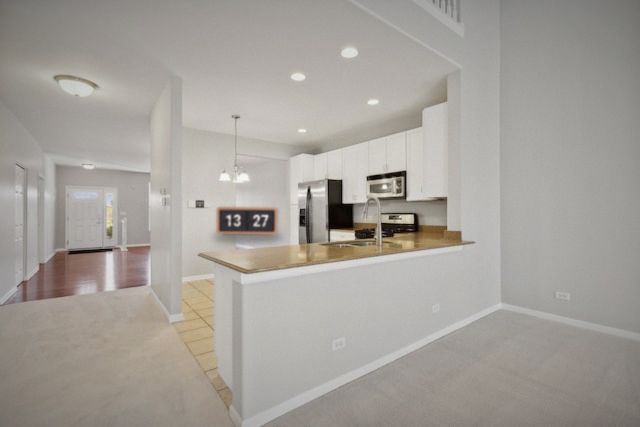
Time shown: **13:27**
